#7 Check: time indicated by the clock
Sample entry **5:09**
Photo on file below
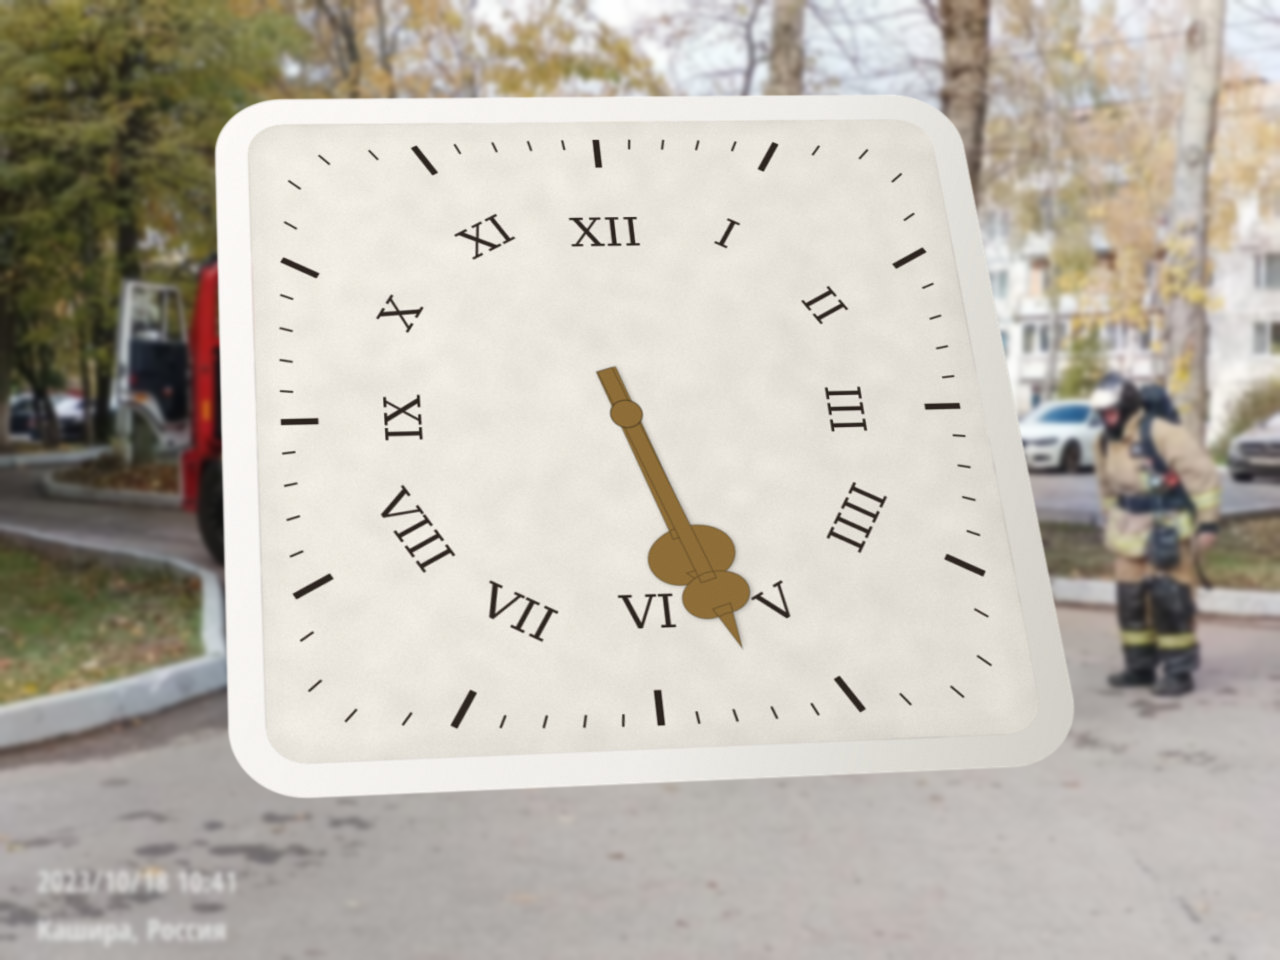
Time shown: **5:27**
